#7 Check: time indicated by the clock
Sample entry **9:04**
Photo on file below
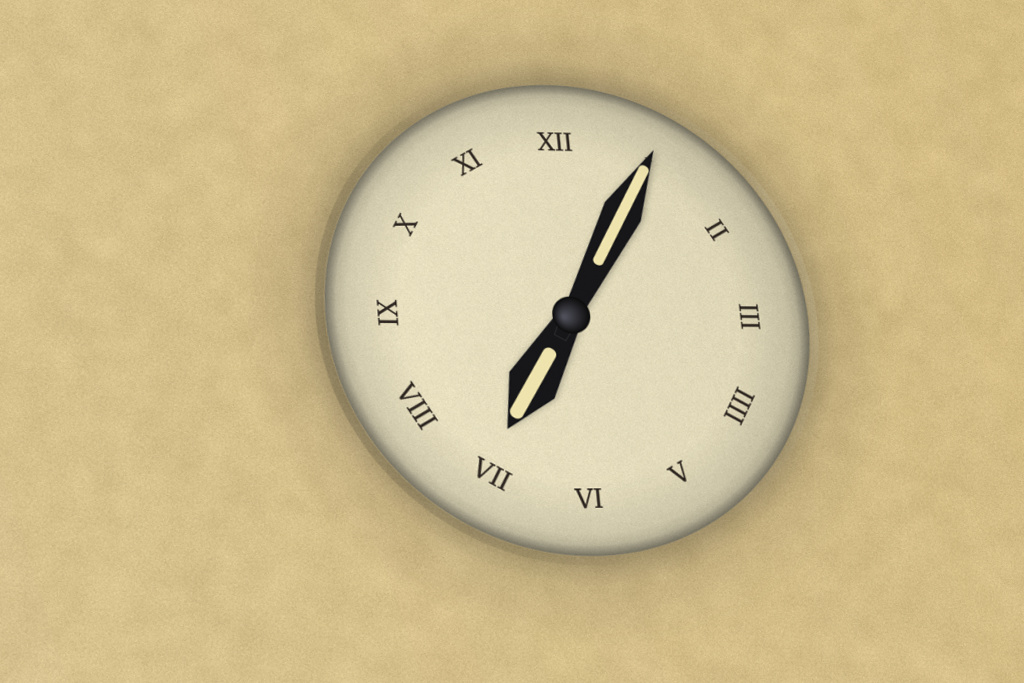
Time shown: **7:05**
